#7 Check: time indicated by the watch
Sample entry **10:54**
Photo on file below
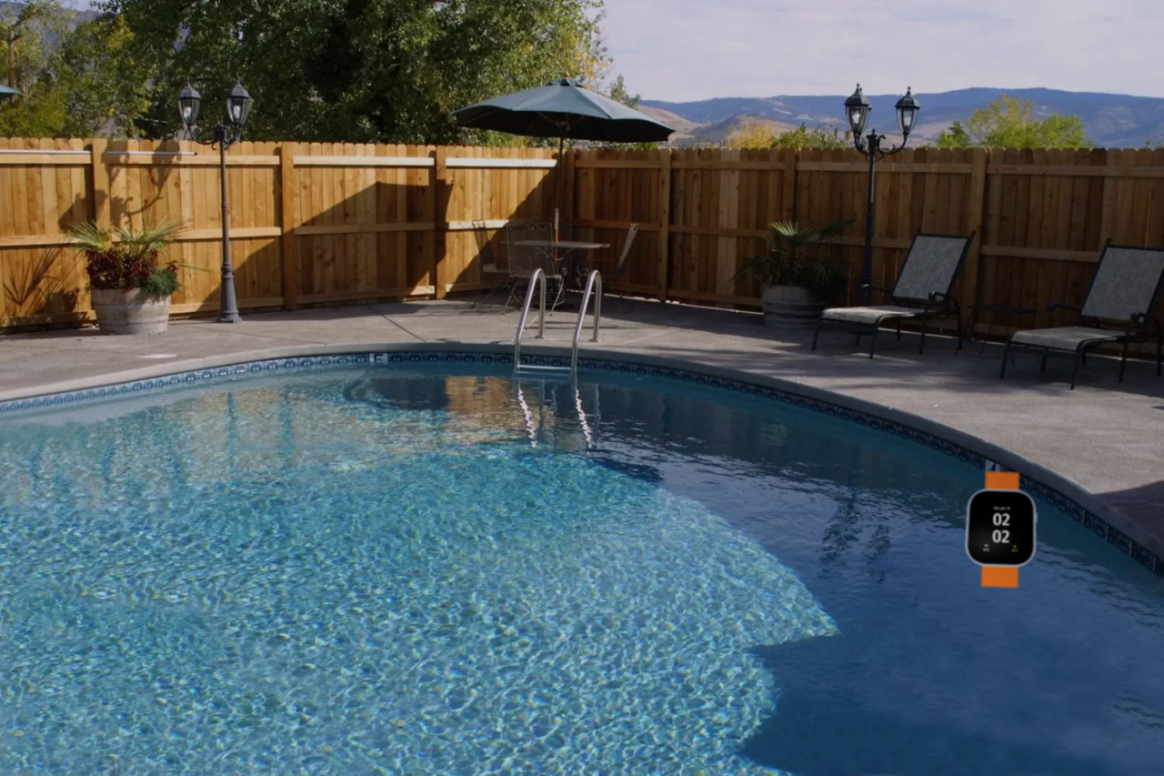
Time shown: **2:02**
